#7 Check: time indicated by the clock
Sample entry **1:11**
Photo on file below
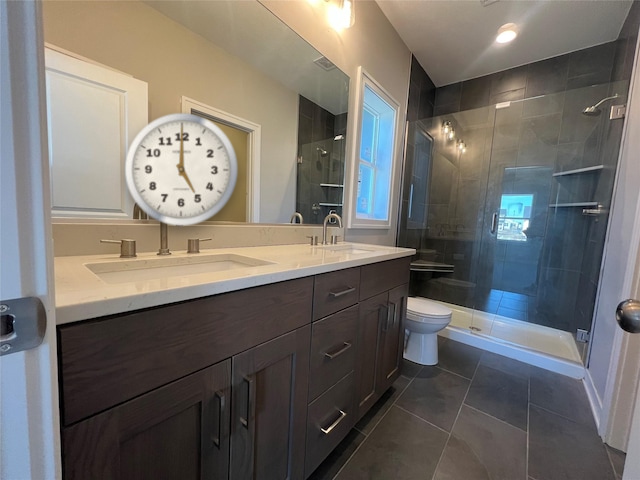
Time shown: **5:00**
